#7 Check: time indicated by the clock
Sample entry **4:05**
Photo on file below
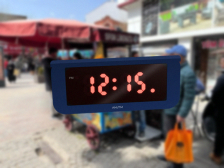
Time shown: **12:15**
